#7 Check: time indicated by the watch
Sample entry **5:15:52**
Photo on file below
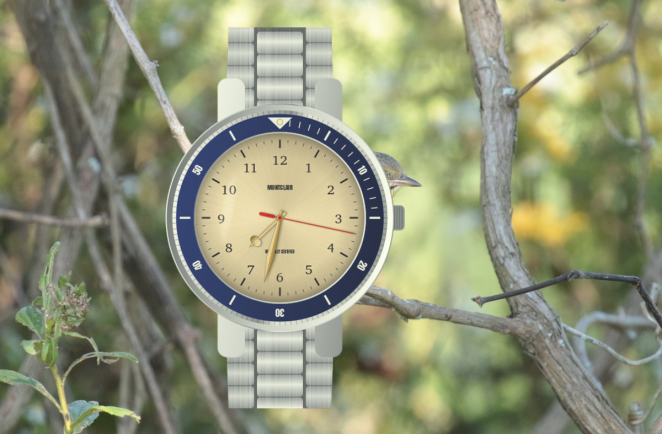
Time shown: **7:32:17**
